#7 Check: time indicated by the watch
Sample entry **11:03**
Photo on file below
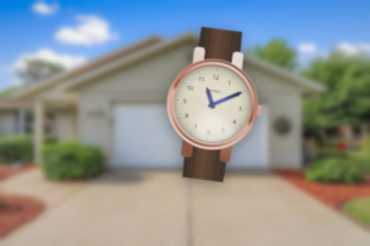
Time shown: **11:10**
